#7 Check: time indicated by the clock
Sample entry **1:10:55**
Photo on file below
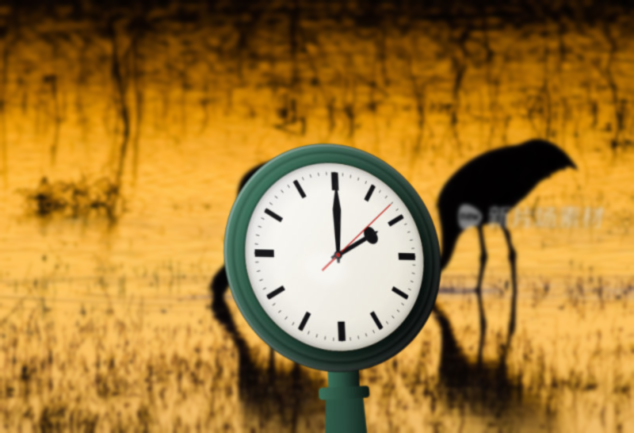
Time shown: **2:00:08**
